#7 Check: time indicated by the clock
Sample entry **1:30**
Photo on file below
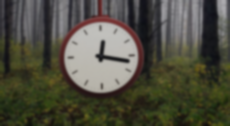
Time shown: **12:17**
